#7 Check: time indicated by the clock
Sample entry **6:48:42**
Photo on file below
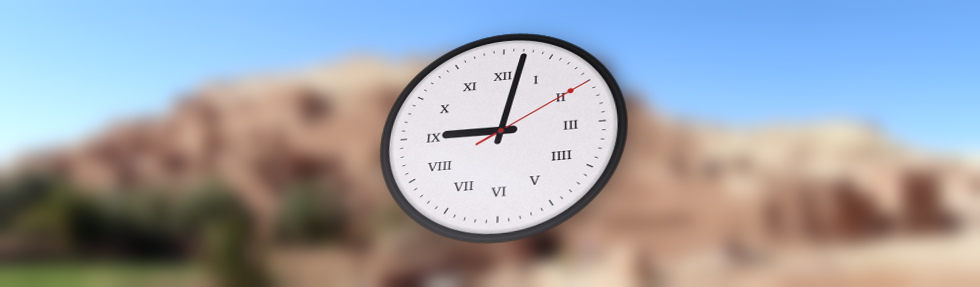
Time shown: **9:02:10**
